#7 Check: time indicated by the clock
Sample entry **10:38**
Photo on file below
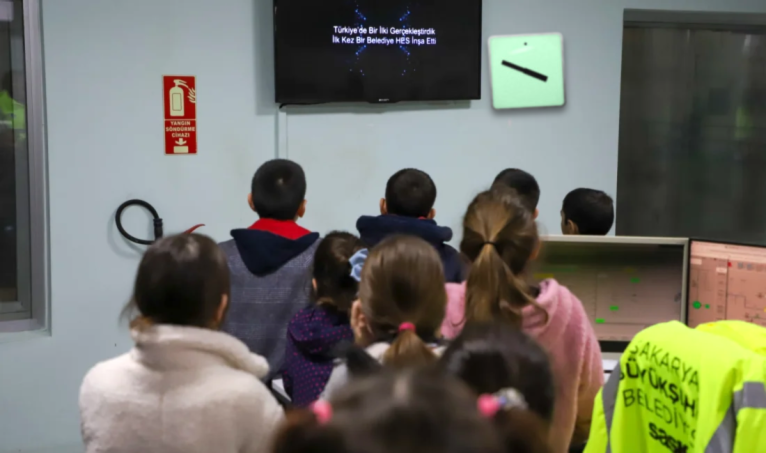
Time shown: **3:49**
